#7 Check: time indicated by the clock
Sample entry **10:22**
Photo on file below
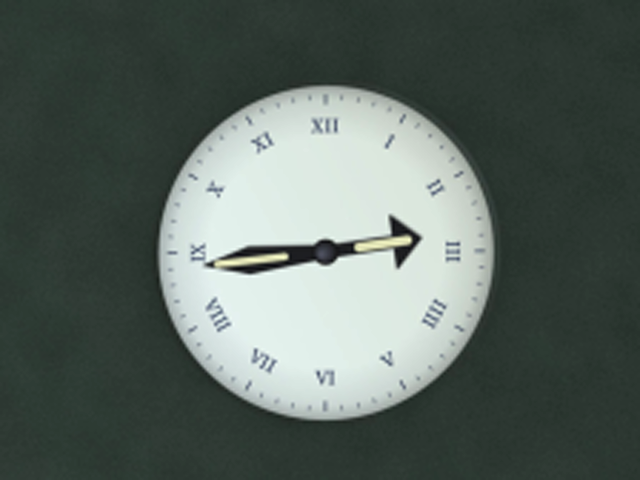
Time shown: **2:44**
